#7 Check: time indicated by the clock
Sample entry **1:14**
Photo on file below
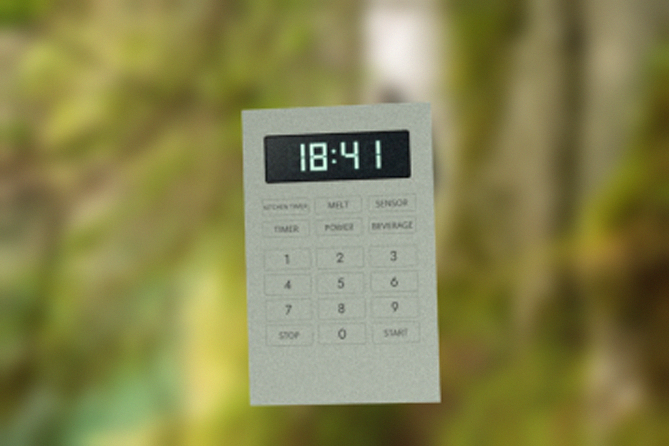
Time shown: **18:41**
